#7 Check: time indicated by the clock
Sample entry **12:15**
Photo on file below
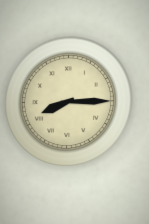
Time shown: **8:15**
